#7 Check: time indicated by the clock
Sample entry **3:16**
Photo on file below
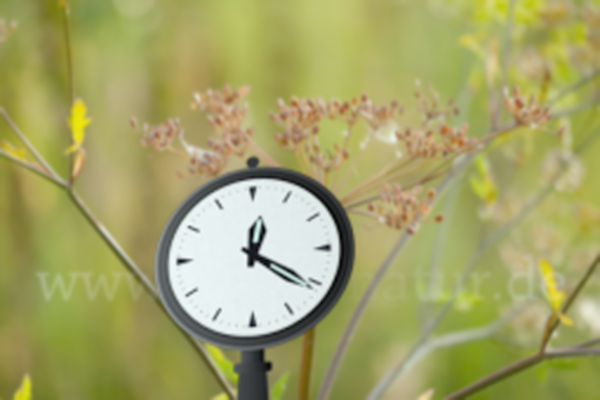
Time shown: **12:21**
